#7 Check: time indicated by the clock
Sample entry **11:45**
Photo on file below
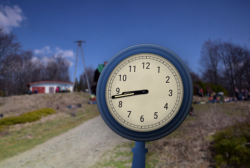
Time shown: **8:43**
